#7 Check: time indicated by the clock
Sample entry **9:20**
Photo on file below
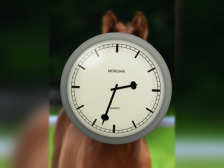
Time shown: **2:33**
